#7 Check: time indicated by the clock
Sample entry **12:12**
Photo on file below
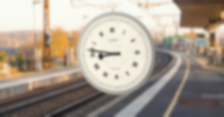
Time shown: **8:47**
